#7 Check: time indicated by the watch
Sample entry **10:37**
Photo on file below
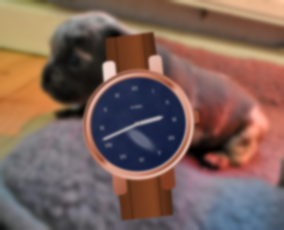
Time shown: **2:42**
